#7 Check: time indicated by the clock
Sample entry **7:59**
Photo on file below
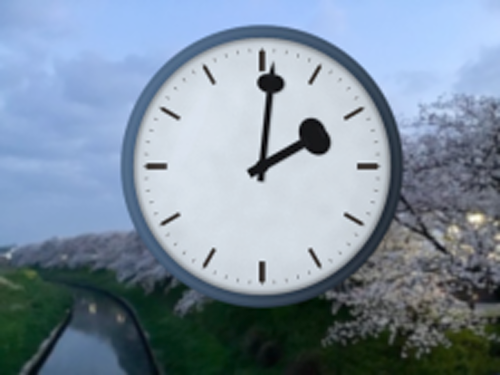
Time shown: **2:01**
